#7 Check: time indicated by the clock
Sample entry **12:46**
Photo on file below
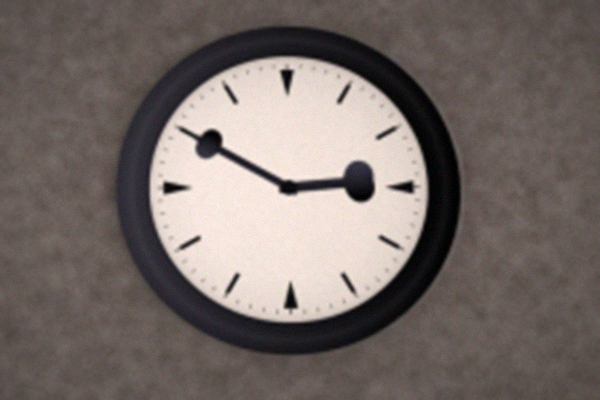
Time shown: **2:50**
